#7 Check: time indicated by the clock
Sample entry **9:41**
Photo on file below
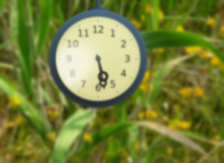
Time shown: **5:28**
